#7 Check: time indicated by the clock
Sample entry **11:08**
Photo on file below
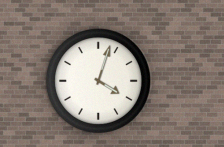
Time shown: **4:03**
